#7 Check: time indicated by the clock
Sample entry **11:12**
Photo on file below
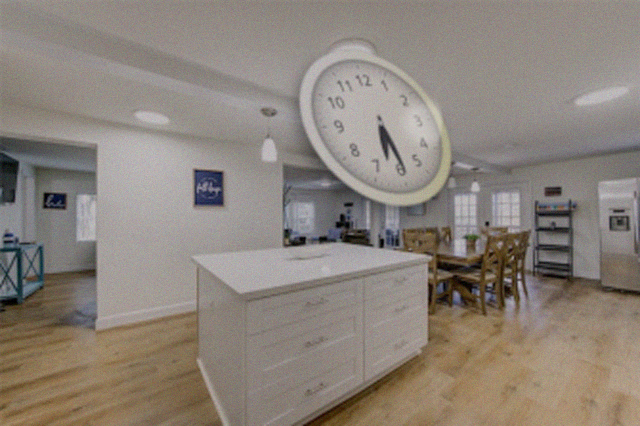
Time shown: **6:29**
